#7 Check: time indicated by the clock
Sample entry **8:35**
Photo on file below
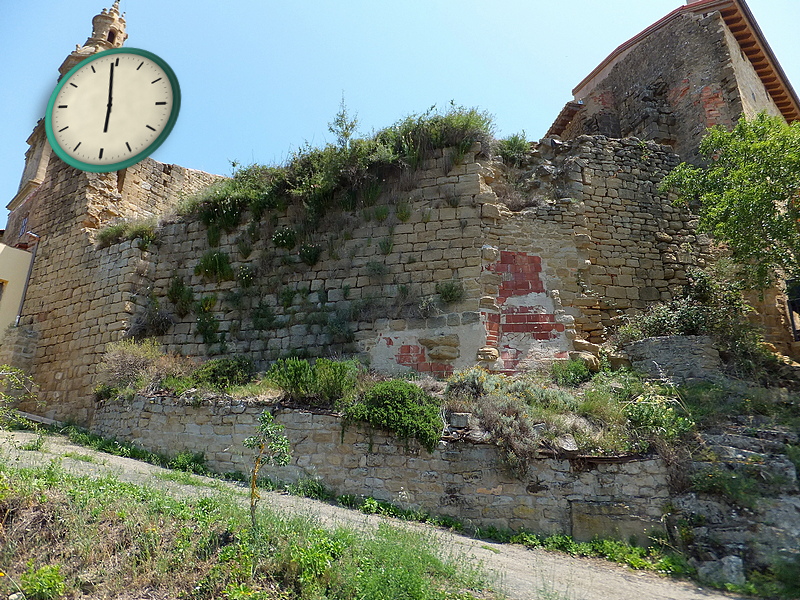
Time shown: **5:59**
